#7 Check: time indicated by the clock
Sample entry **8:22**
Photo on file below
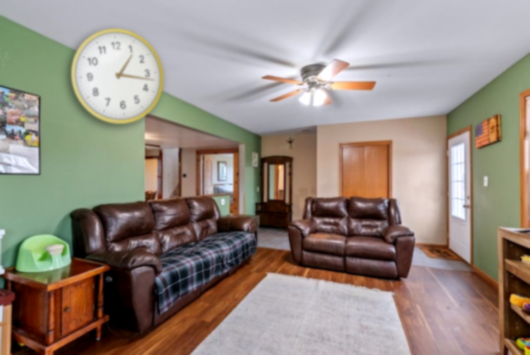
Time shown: **1:17**
